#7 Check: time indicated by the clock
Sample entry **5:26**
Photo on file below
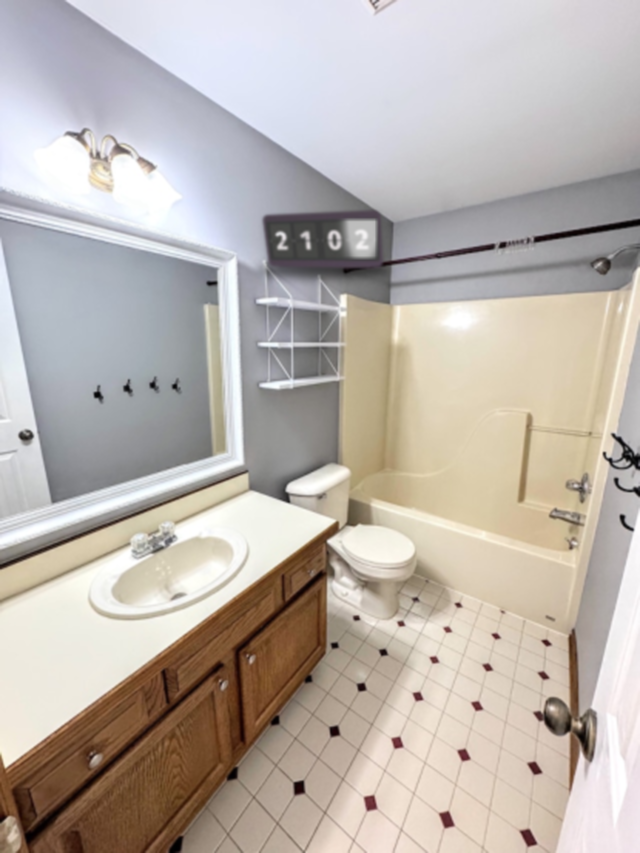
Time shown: **21:02**
